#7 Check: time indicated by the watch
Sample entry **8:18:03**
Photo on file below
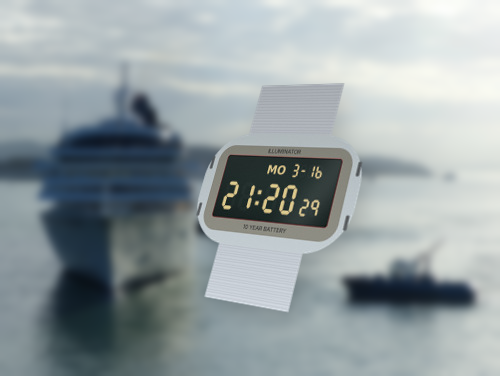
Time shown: **21:20:29**
